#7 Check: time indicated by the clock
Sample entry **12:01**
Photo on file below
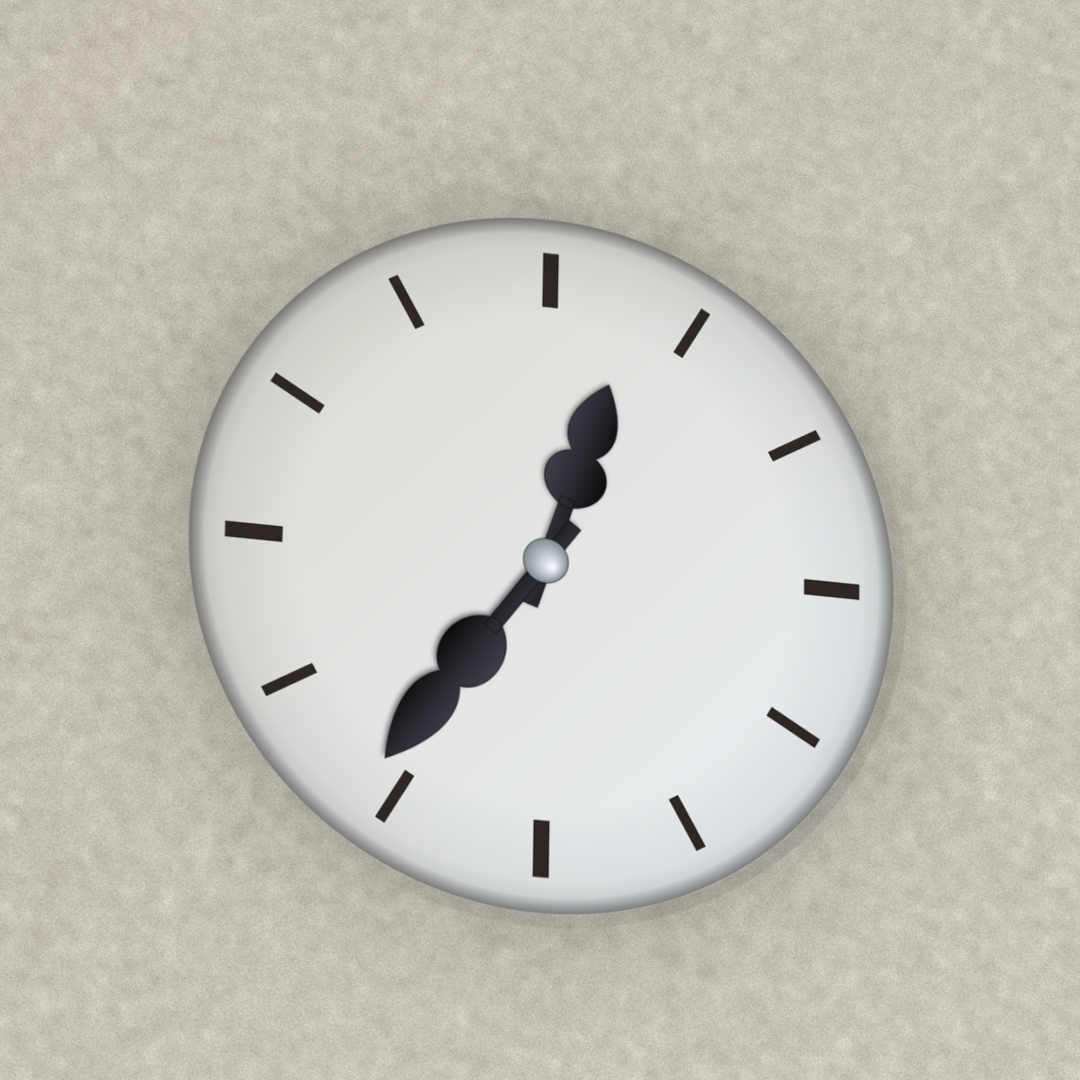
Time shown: **12:36**
